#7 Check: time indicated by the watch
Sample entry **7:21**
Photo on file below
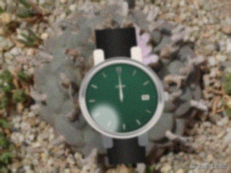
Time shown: **12:00**
